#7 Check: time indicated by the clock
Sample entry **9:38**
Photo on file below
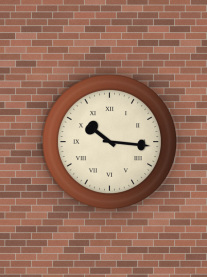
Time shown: **10:16**
